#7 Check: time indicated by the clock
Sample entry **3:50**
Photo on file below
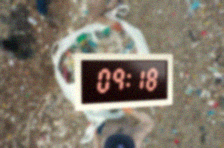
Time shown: **9:18**
